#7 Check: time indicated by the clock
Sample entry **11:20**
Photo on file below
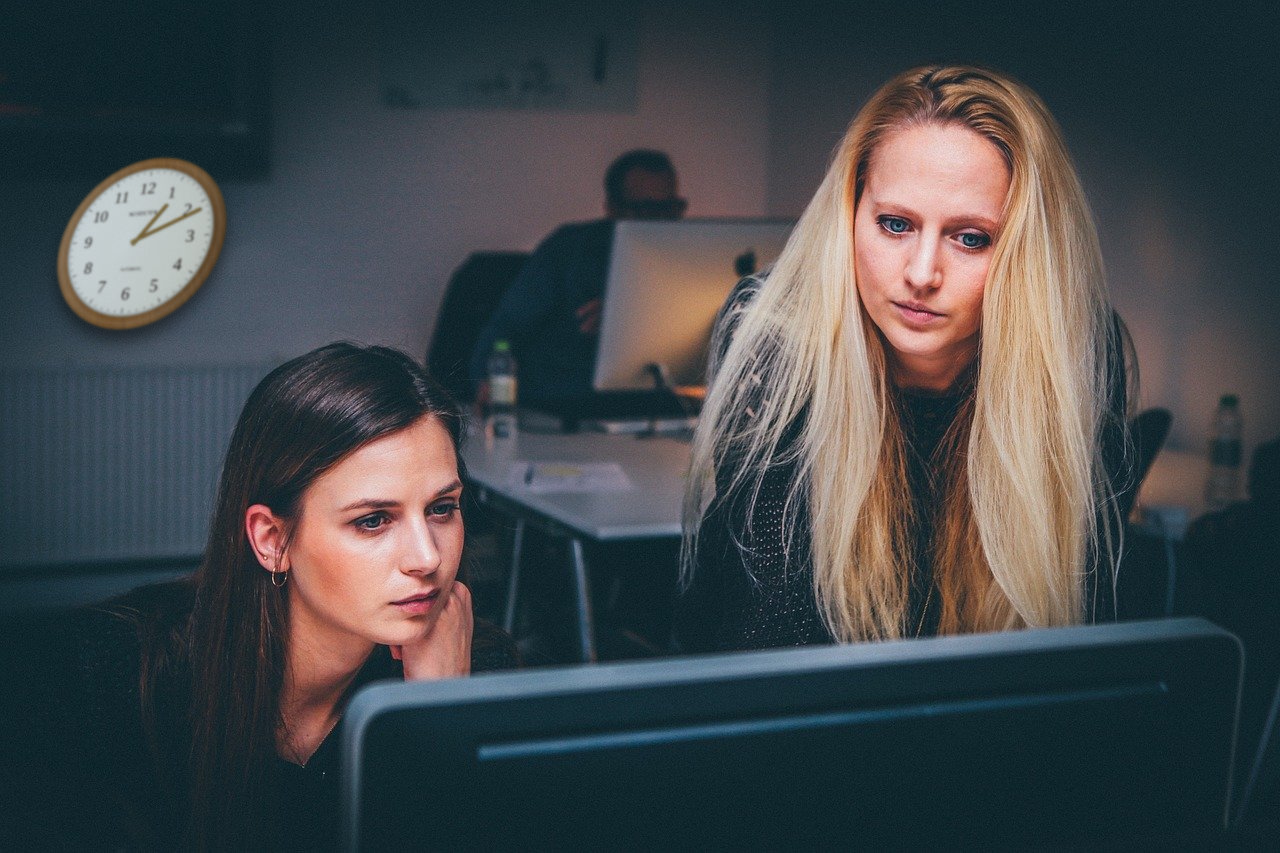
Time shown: **1:11**
